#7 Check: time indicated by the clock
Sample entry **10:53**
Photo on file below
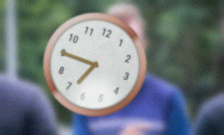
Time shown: **6:45**
